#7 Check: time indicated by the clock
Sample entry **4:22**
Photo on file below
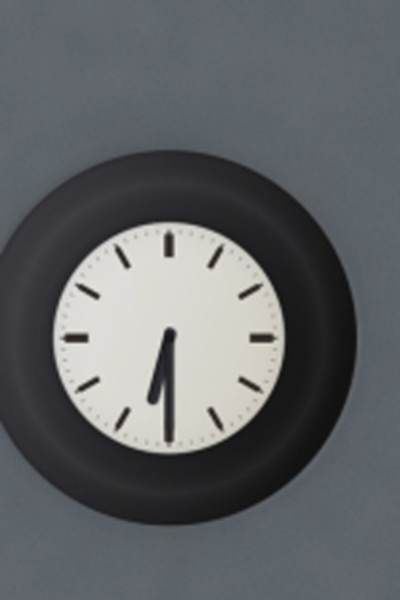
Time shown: **6:30**
